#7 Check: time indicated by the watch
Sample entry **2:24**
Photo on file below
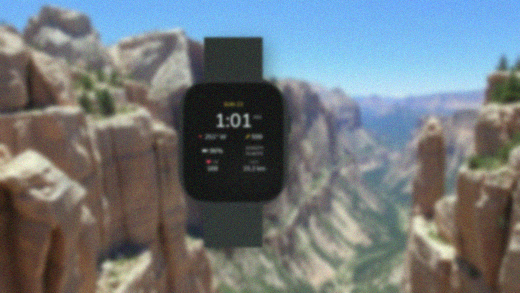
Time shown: **1:01**
